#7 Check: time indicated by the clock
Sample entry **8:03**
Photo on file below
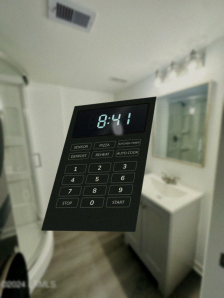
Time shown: **8:41**
